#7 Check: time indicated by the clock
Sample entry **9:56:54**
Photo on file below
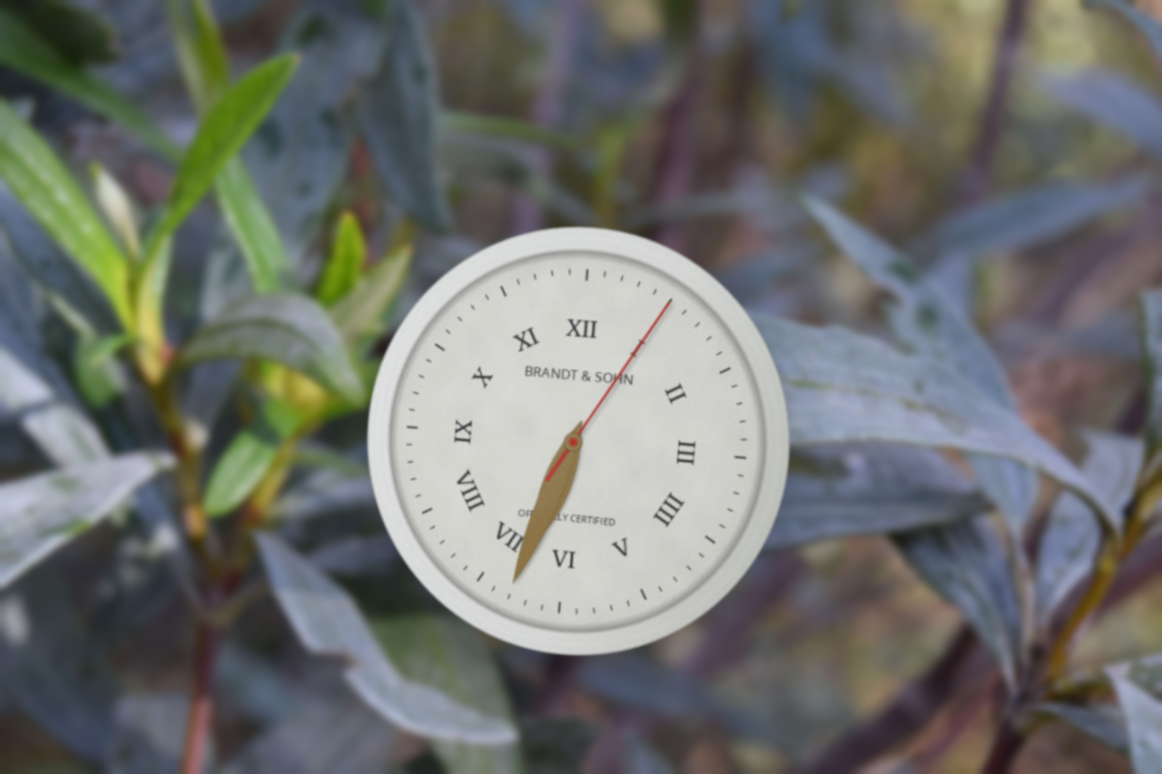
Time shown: **6:33:05**
